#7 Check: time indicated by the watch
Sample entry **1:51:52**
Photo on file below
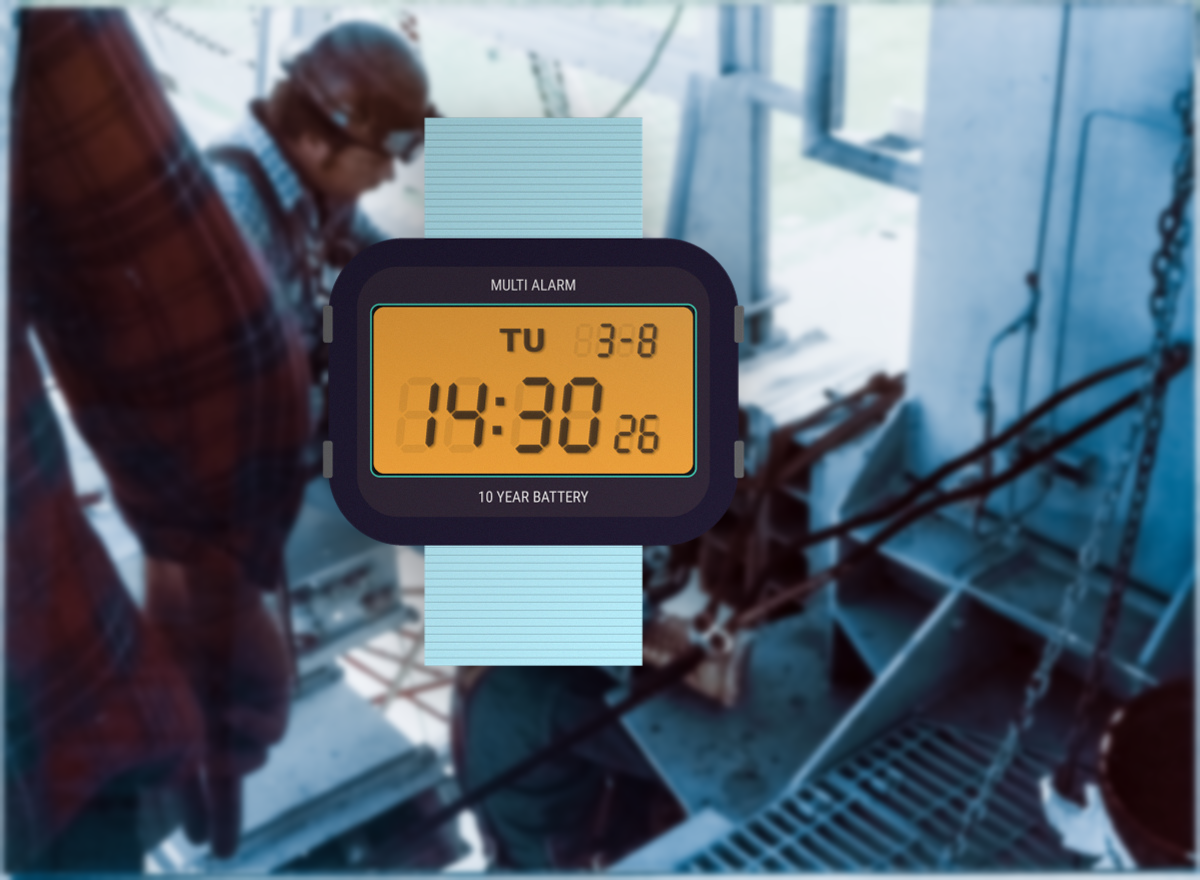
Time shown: **14:30:26**
